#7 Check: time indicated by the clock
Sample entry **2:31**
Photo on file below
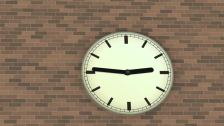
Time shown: **2:46**
